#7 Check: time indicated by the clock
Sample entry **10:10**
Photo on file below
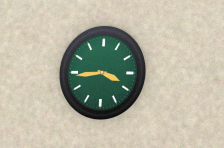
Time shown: **3:44**
